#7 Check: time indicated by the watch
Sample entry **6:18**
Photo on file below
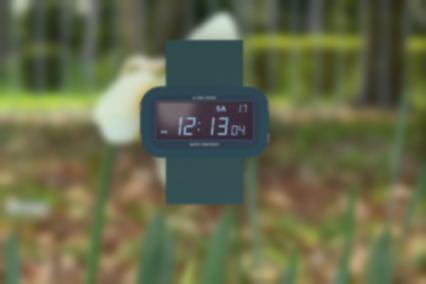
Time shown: **12:13**
